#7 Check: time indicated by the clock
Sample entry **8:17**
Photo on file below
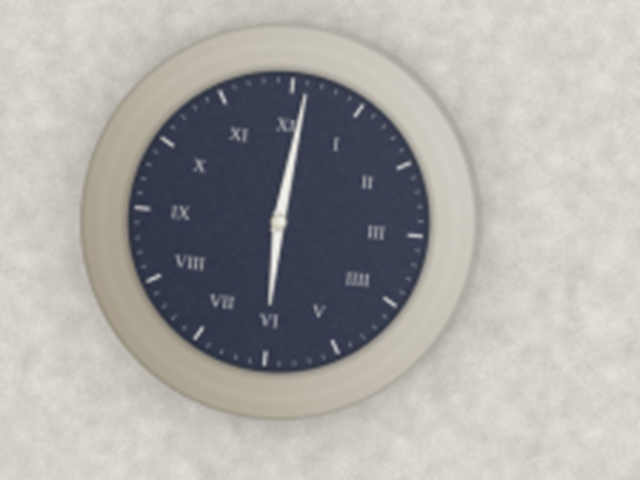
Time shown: **6:01**
